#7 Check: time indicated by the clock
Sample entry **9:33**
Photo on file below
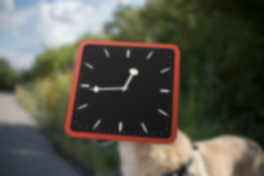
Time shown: **12:44**
